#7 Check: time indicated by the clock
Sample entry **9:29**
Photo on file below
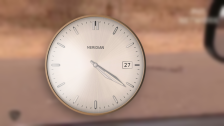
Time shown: **4:21**
